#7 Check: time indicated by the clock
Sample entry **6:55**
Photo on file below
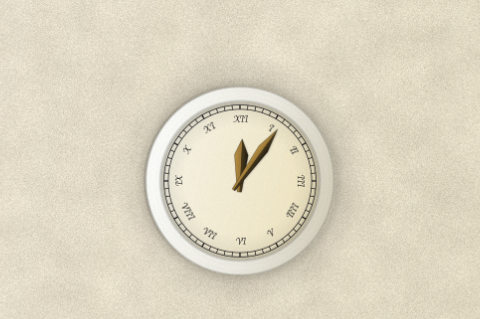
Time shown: **12:06**
